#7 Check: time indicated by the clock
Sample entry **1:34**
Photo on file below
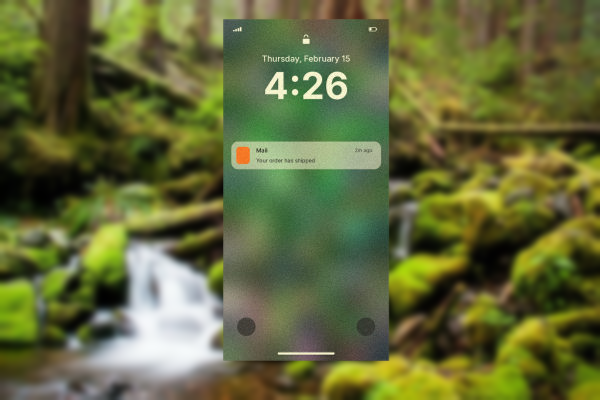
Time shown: **4:26**
